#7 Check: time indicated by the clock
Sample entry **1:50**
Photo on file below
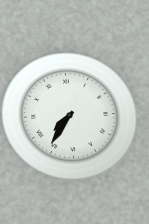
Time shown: **7:36**
